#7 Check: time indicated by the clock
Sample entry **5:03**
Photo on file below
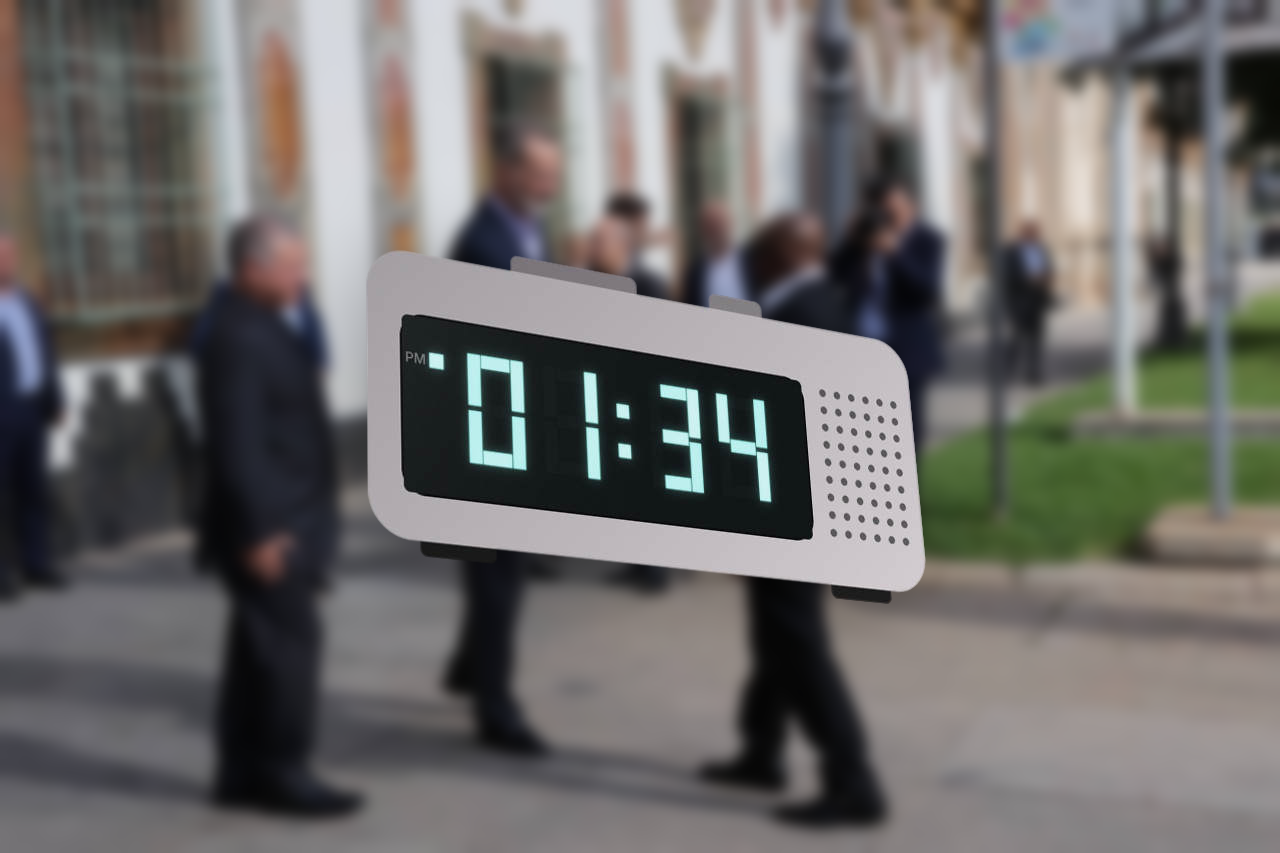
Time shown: **1:34**
